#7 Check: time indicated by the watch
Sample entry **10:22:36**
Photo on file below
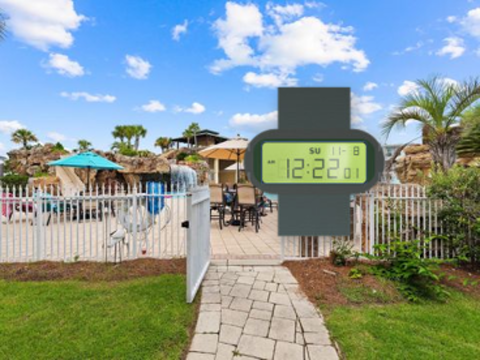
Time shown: **12:22:01**
